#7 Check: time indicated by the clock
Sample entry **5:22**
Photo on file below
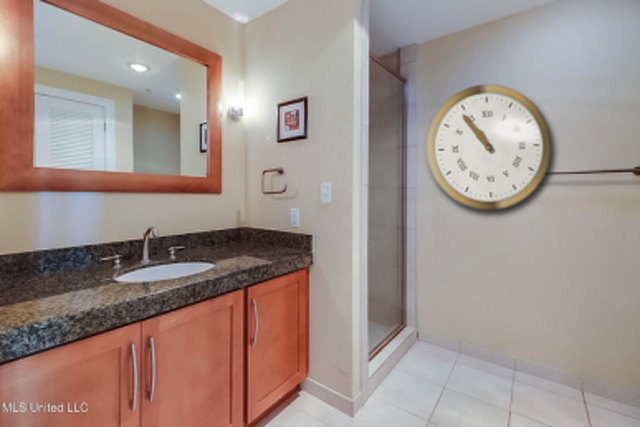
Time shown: **10:54**
